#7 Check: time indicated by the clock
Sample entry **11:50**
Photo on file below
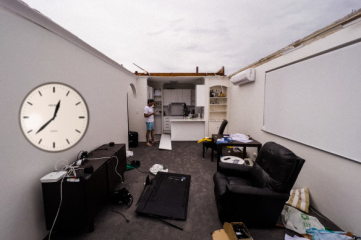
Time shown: **12:38**
